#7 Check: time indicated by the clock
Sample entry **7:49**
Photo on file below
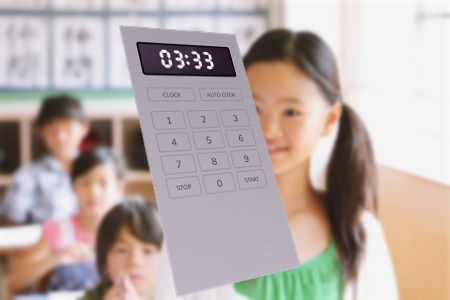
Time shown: **3:33**
